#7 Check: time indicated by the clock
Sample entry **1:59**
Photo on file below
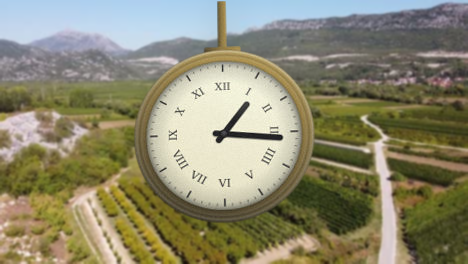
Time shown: **1:16**
